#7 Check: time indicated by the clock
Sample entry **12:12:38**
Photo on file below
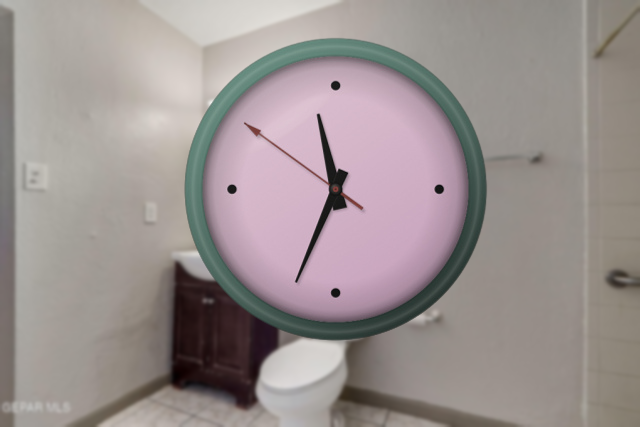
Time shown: **11:33:51**
